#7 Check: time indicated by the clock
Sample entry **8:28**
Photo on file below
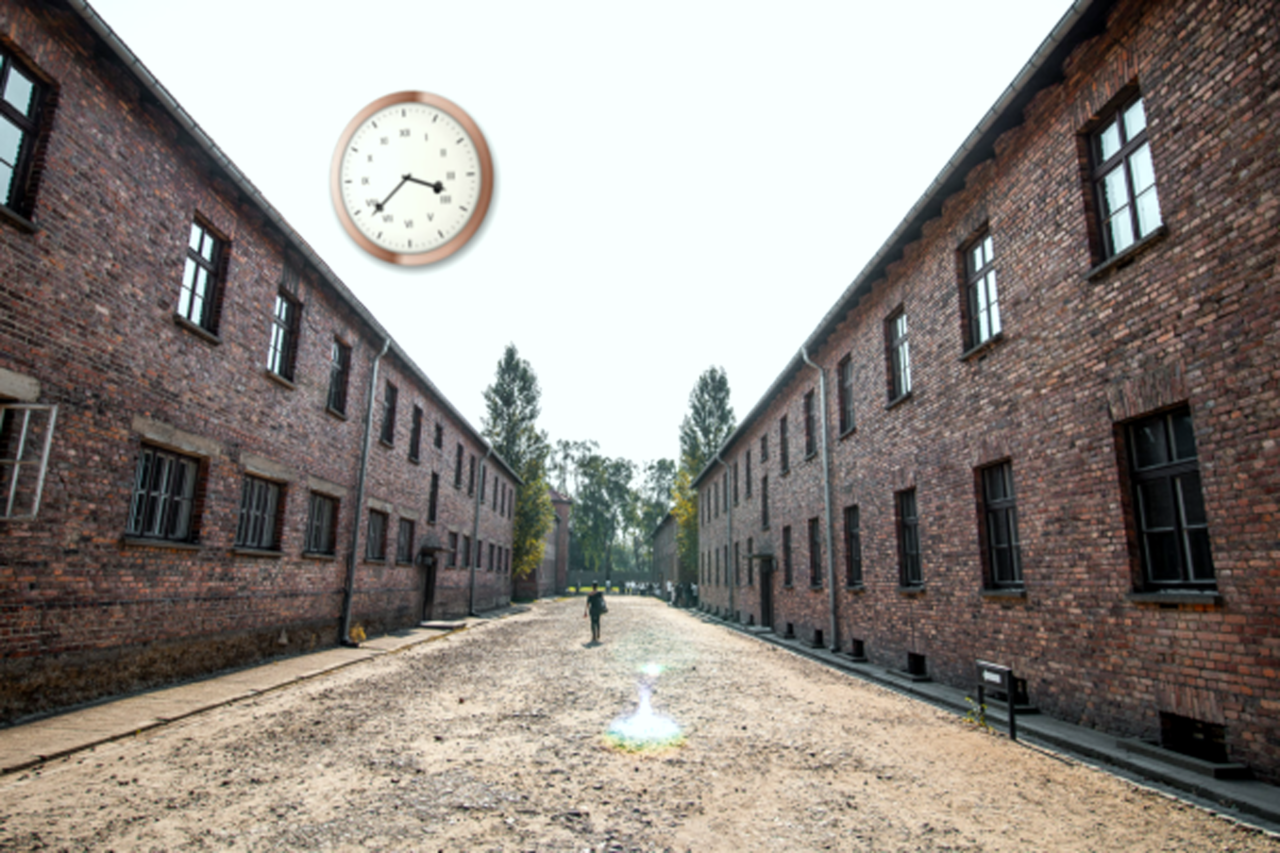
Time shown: **3:38**
